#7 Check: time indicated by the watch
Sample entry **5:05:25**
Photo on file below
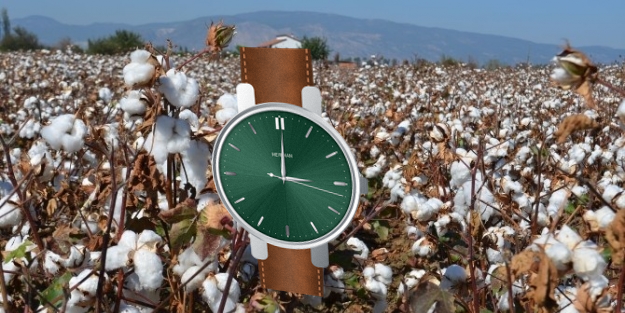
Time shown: **3:00:17**
